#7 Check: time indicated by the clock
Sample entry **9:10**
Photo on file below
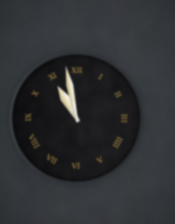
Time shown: **10:58**
